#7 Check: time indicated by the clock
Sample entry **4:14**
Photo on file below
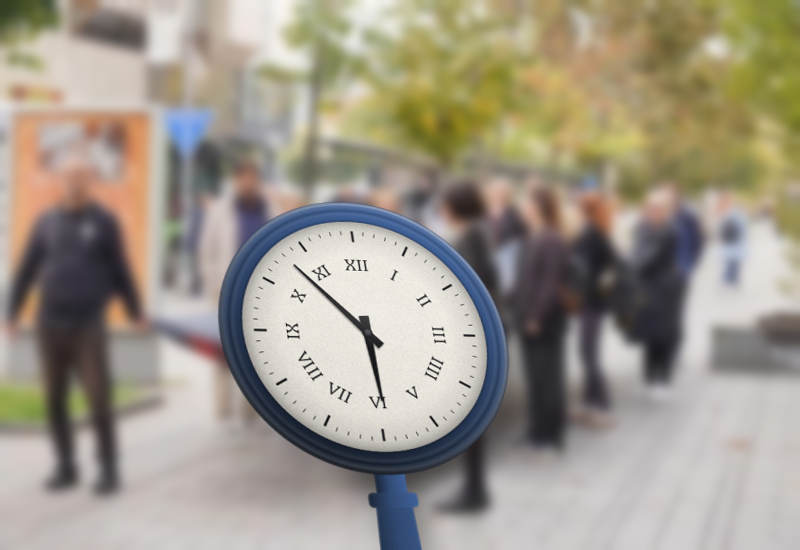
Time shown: **5:53**
